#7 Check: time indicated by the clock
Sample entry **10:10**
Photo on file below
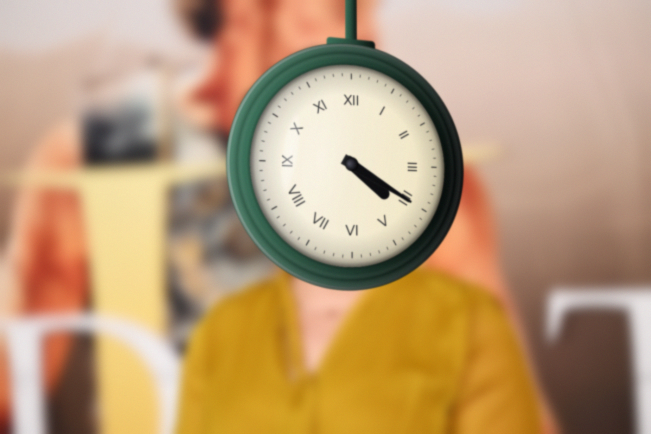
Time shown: **4:20**
